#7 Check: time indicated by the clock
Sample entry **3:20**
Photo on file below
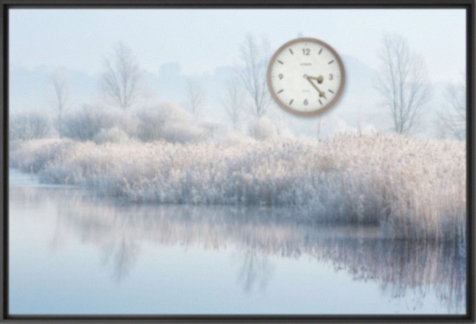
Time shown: **3:23**
